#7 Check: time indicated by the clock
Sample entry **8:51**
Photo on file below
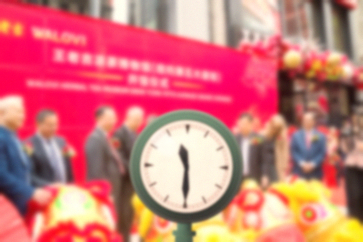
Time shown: **11:30**
